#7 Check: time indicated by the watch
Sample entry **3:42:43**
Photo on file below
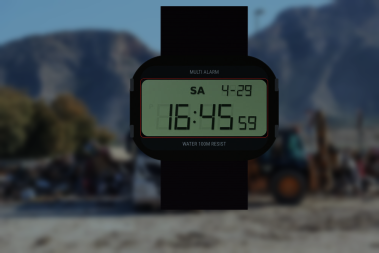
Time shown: **16:45:59**
